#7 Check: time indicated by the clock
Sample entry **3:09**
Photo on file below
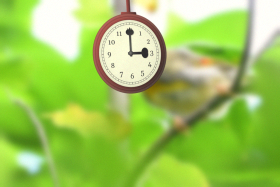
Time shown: **3:00**
